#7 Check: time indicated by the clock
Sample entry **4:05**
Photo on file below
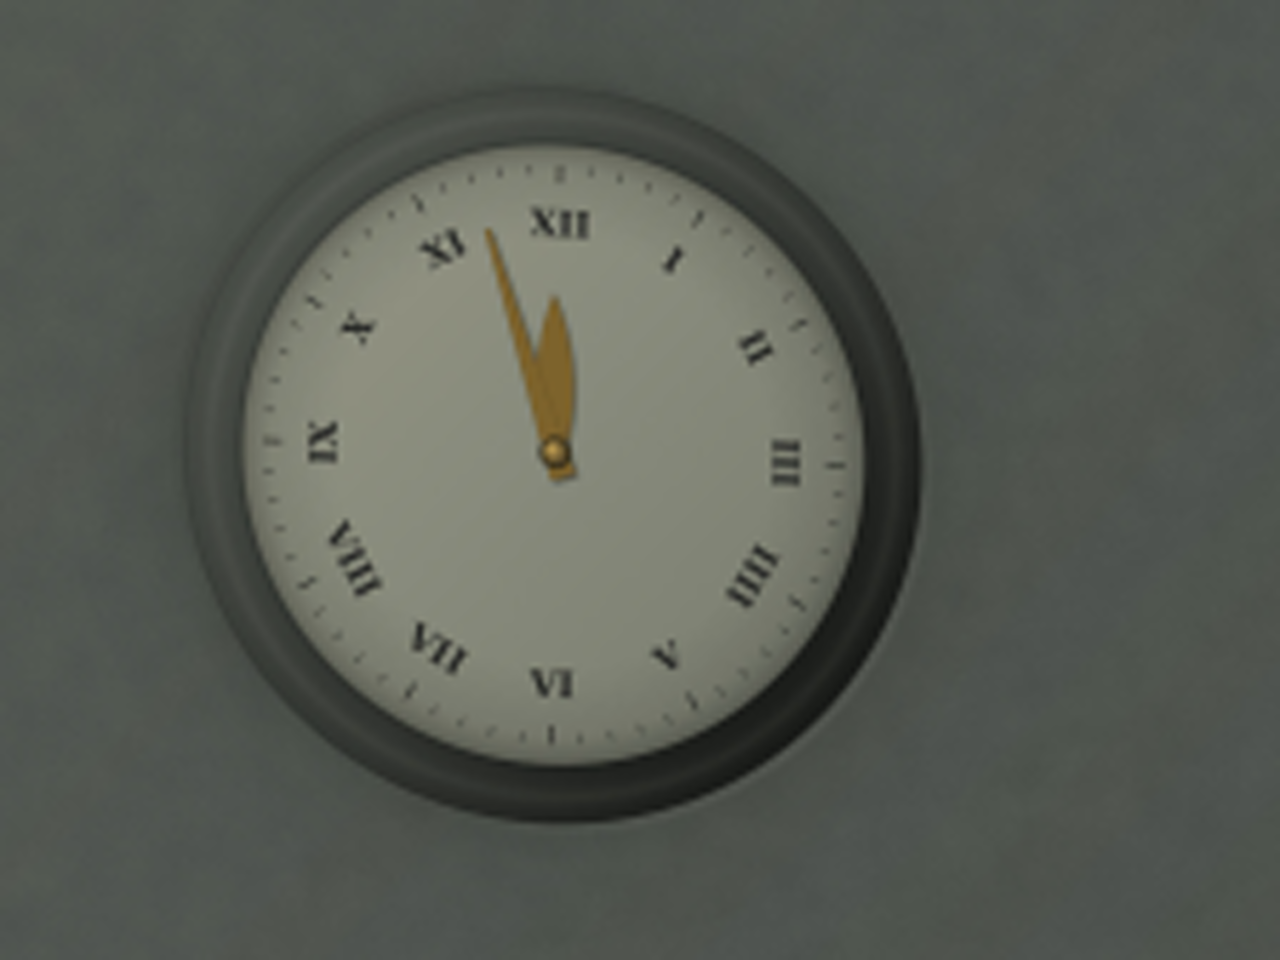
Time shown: **11:57**
